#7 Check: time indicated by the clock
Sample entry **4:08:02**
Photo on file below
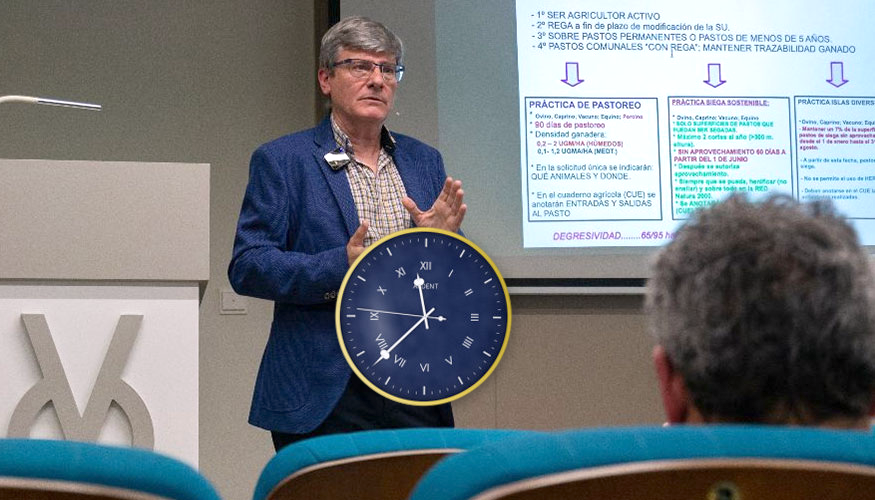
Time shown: **11:37:46**
